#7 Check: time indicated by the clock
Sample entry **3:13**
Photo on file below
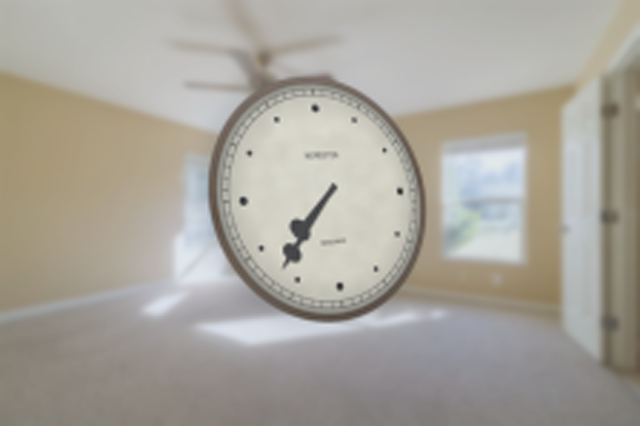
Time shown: **7:37**
